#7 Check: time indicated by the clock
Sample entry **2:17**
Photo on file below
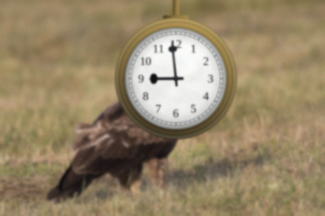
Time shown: **8:59**
